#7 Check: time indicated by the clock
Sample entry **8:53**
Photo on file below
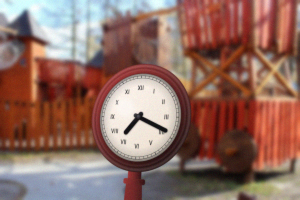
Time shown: **7:19**
